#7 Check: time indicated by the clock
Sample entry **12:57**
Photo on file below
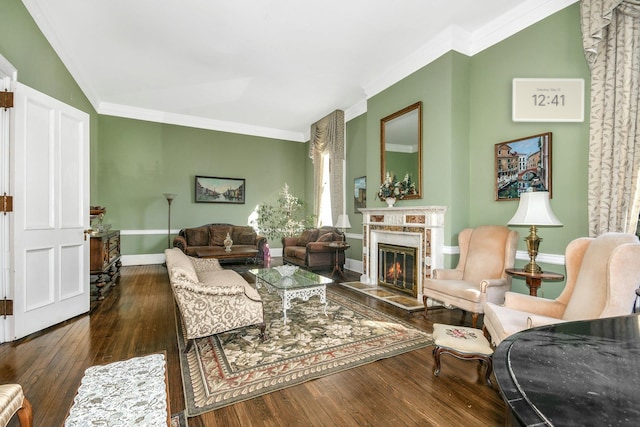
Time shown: **12:41**
